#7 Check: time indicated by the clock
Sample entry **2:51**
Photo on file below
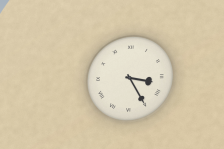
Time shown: **3:25**
